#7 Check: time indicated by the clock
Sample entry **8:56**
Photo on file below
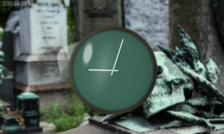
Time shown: **9:03**
